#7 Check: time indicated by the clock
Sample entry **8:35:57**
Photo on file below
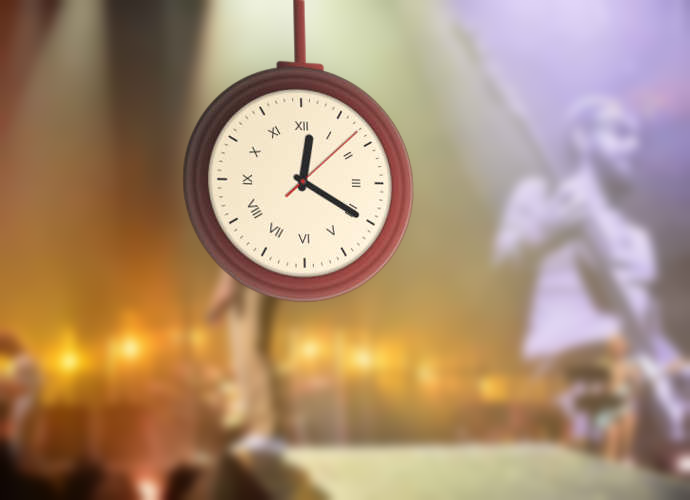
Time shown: **12:20:08**
